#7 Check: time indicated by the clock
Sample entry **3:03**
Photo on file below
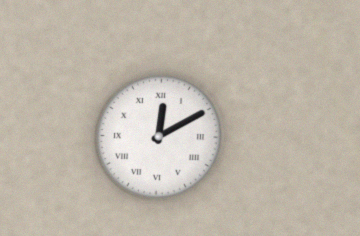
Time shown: **12:10**
